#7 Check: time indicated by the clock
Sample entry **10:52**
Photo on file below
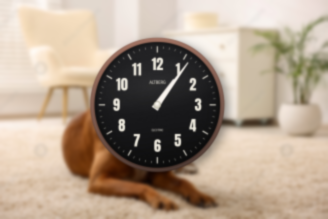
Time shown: **1:06**
